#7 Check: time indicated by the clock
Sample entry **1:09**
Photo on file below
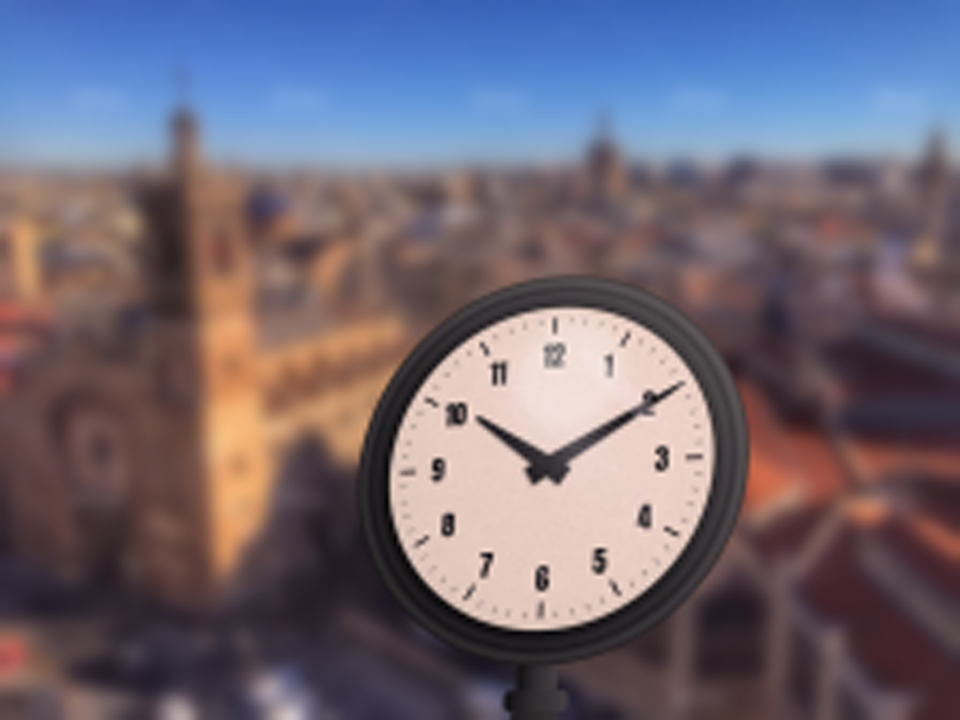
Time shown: **10:10**
